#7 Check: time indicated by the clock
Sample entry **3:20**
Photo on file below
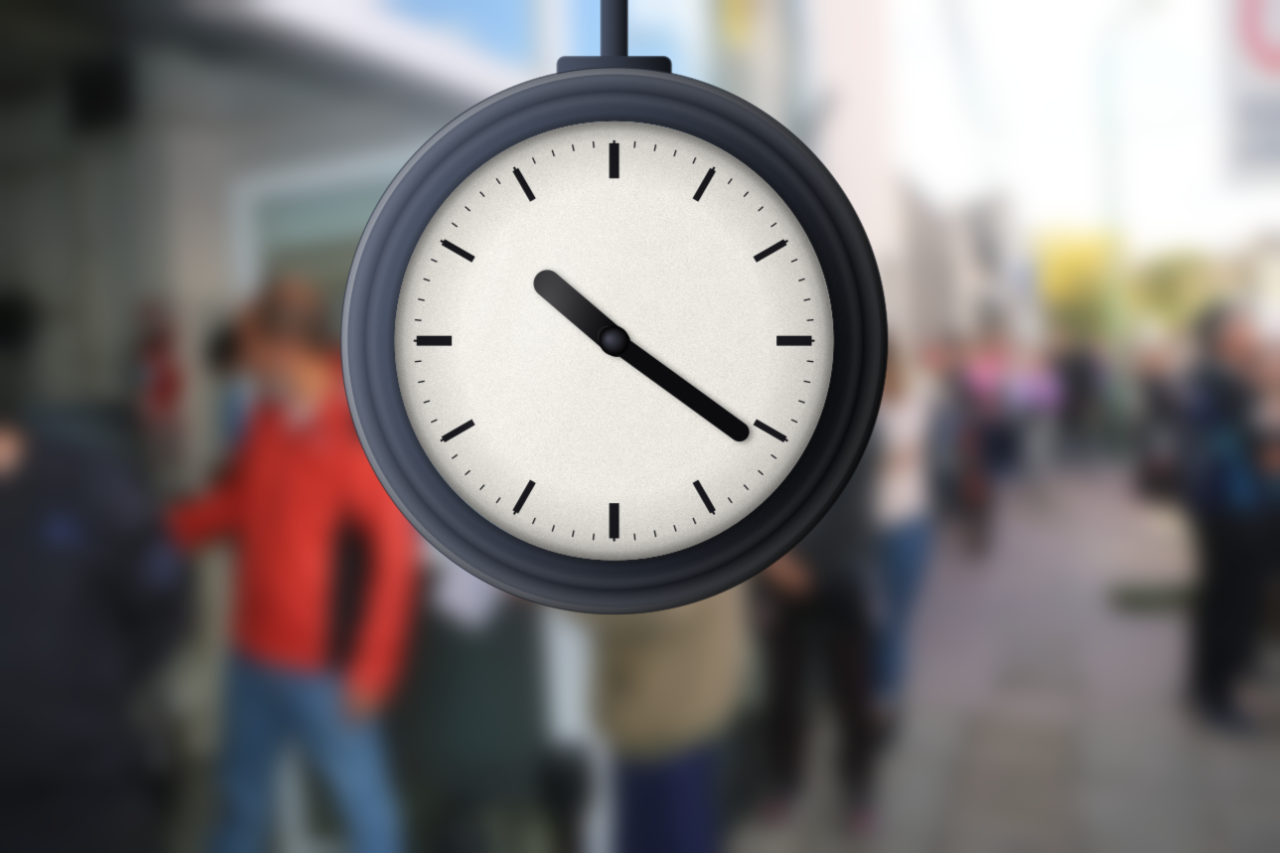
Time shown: **10:21**
